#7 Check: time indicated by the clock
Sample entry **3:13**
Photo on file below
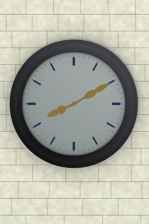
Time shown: **8:10**
